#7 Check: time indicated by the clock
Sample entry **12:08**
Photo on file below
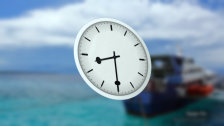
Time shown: **8:30**
